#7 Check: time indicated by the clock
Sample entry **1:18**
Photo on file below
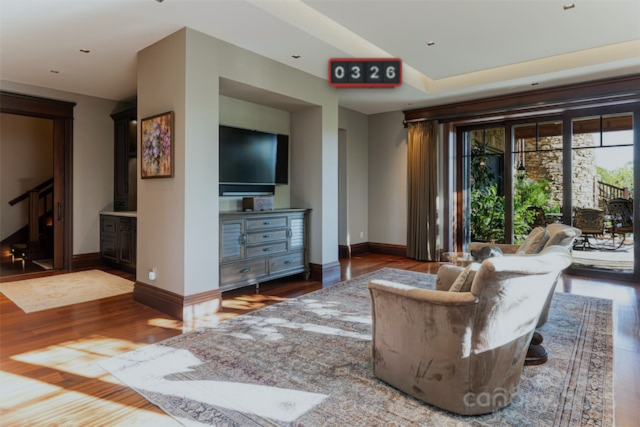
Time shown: **3:26**
